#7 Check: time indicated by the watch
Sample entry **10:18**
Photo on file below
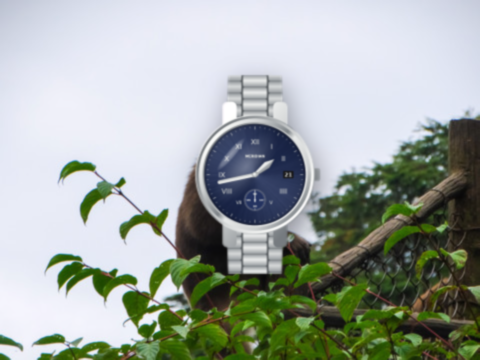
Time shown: **1:43**
